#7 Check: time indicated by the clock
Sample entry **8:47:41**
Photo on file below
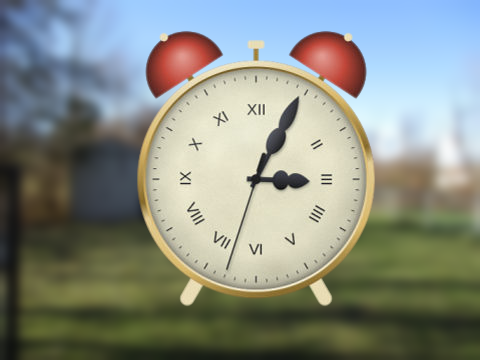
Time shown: **3:04:33**
